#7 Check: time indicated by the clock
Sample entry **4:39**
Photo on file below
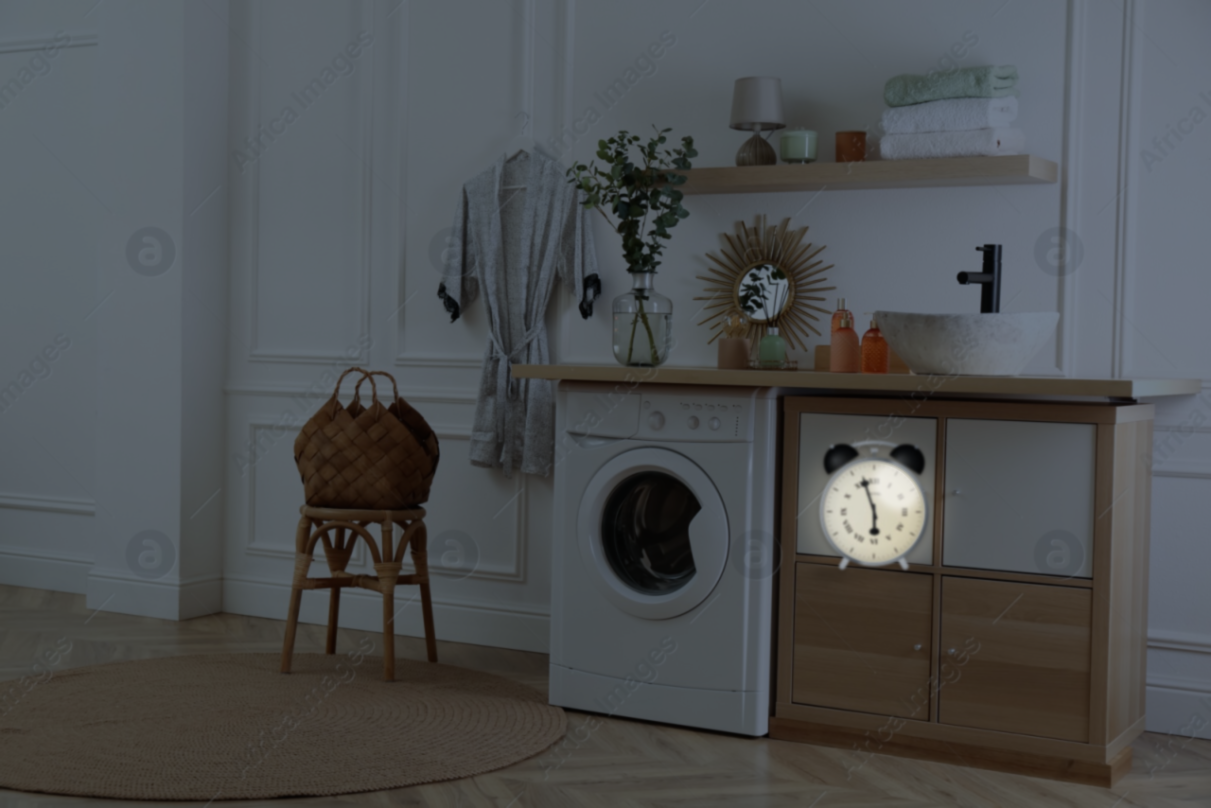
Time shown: **5:57**
